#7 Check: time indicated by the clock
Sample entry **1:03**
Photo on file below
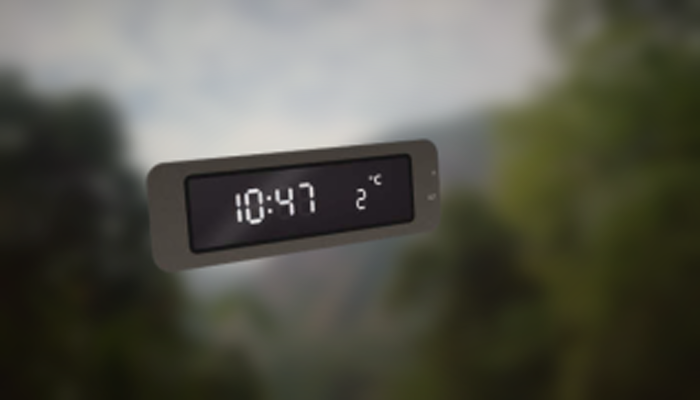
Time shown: **10:47**
